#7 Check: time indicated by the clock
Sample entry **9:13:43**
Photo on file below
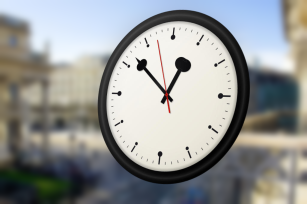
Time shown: **12:51:57**
